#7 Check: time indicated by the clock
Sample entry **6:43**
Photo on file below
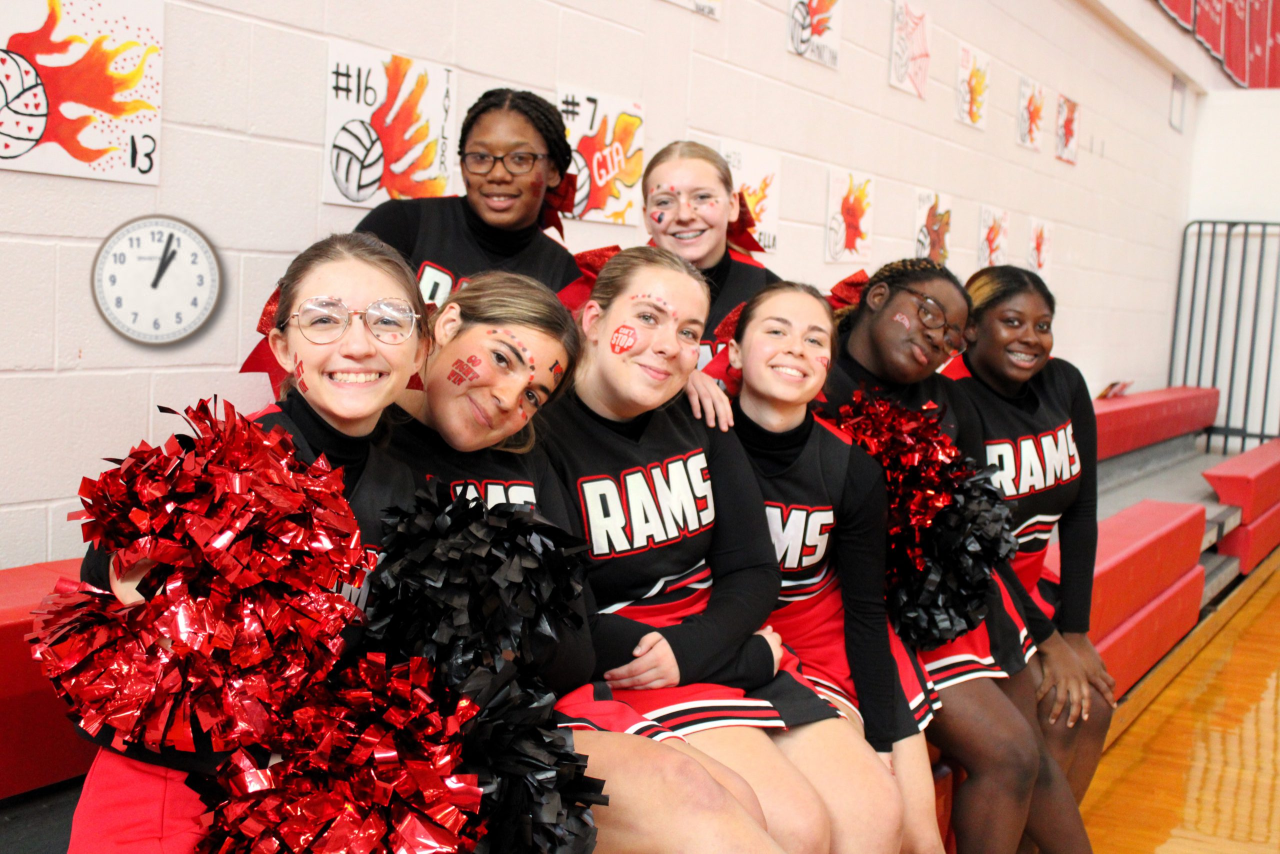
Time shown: **1:03**
